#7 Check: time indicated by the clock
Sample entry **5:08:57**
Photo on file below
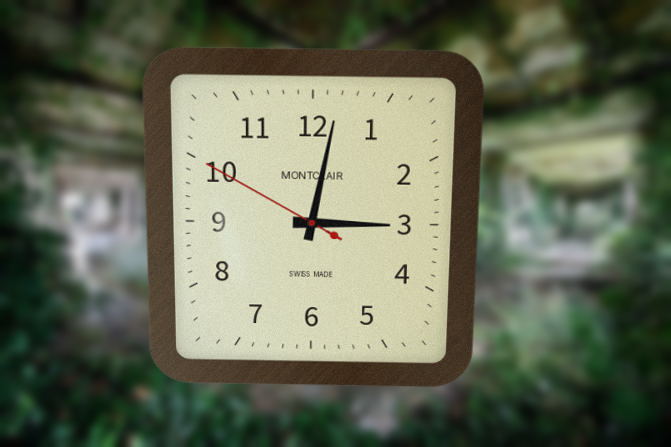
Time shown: **3:01:50**
